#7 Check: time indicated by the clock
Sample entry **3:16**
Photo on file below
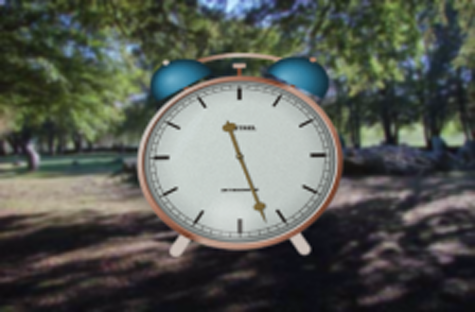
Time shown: **11:27**
